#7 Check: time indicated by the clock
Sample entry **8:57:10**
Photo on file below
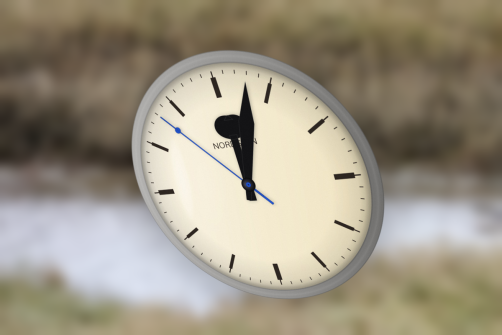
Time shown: **12:02:53**
